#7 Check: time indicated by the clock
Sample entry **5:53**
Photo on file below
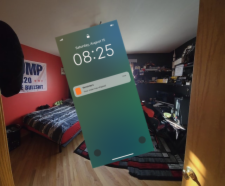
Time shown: **8:25**
